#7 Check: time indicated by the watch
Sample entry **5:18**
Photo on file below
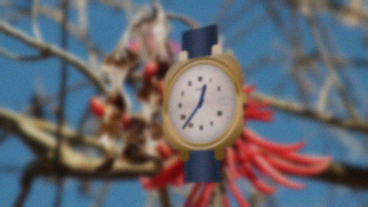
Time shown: **12:37**
